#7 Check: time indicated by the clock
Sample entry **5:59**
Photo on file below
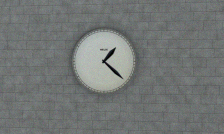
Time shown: **1:22**
